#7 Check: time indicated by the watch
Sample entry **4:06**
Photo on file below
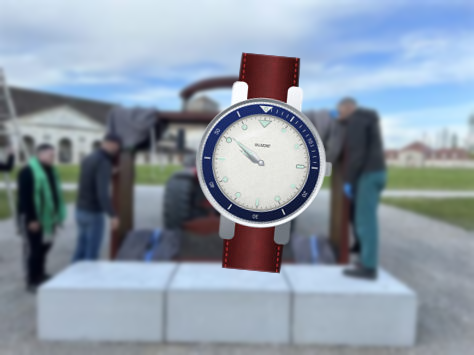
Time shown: **9:51**
